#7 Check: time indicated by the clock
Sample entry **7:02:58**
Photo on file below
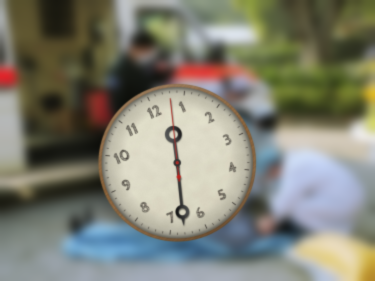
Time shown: **12:33:03**
